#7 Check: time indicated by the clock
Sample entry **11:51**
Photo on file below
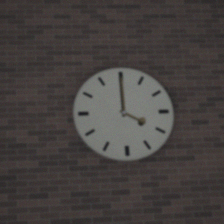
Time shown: **4:00**
